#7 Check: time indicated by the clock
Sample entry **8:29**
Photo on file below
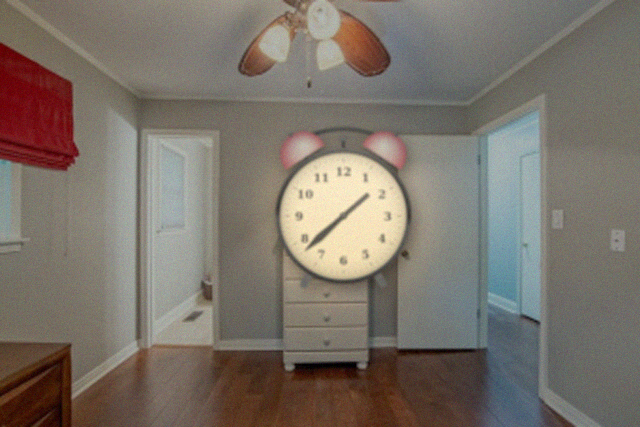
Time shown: **1:38**
